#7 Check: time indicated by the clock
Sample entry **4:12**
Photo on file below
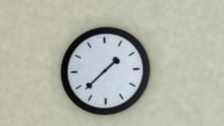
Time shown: **1:38**
